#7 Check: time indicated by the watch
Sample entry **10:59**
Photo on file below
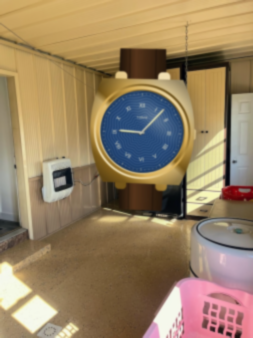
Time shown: **9:07**
